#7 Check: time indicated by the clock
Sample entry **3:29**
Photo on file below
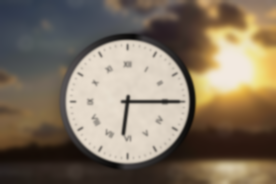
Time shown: **6:15**
